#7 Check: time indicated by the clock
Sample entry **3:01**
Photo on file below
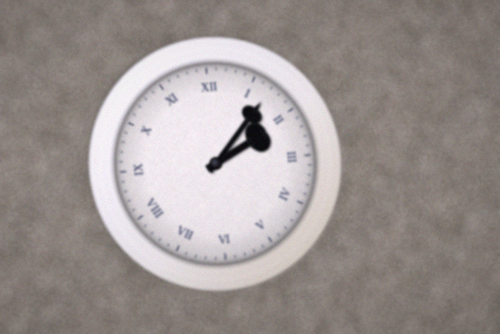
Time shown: **2:07**
